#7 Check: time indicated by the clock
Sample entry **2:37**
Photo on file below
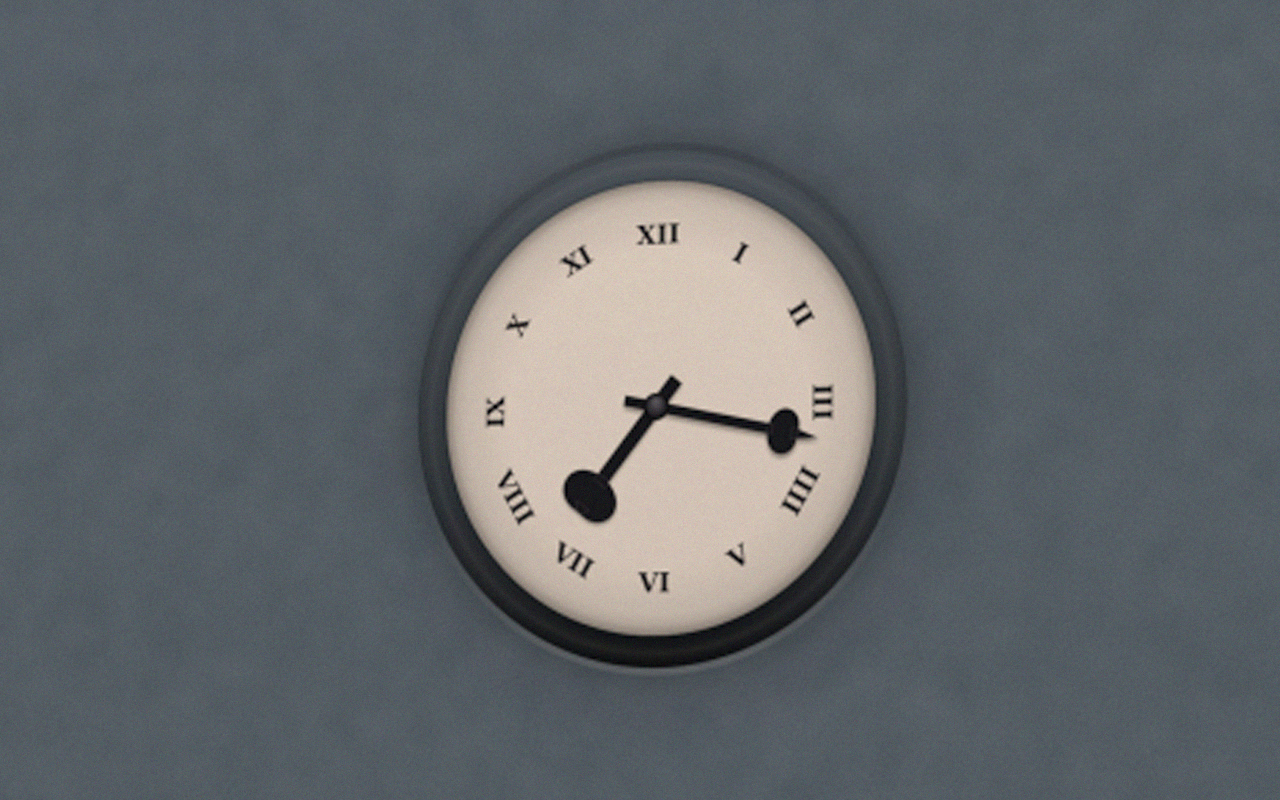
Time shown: **7:17**
